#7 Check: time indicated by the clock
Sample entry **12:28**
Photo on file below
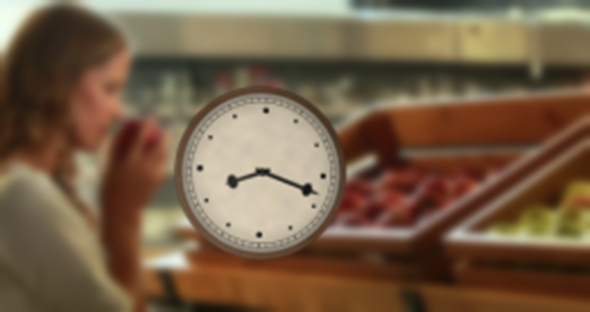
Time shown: **8:18**
